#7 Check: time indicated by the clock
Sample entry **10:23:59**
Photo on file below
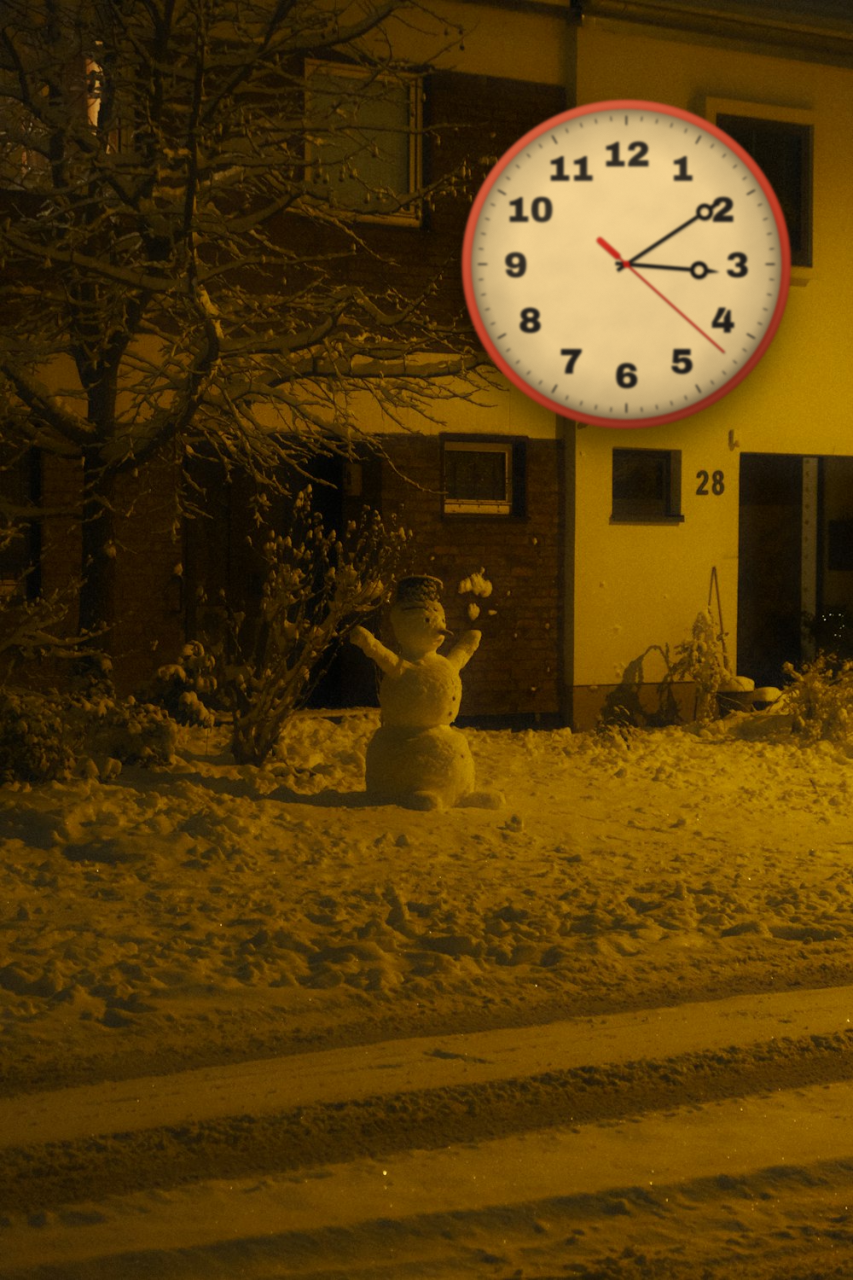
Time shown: **3:09:22**
